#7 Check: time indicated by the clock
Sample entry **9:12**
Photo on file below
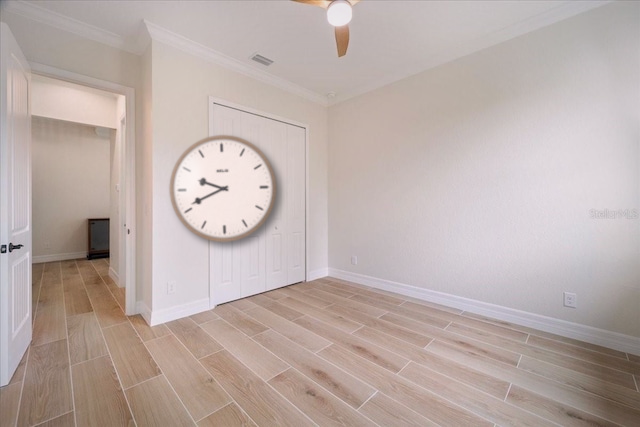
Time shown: **9:41**
